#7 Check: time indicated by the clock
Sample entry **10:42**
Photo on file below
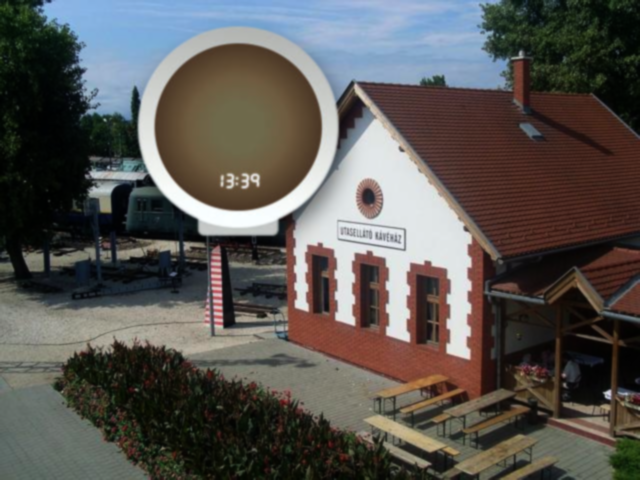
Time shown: **13:39**
